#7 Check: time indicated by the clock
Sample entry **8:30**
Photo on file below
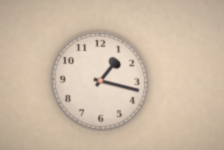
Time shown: **1:17**
